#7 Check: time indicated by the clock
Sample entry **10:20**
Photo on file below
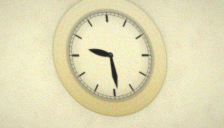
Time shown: **9:29**
